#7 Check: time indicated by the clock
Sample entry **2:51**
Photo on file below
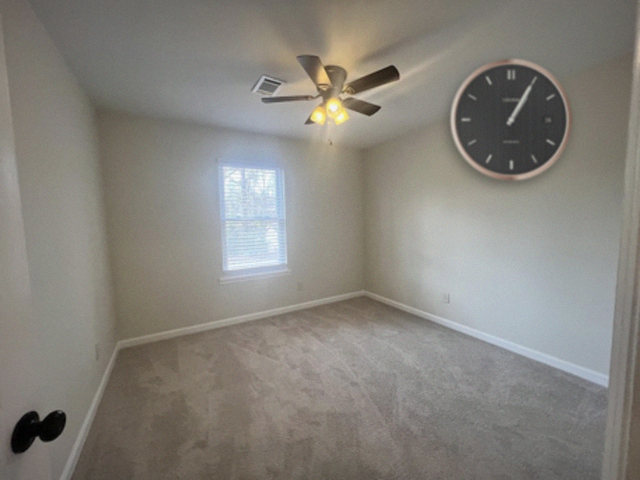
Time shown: **1:05**
